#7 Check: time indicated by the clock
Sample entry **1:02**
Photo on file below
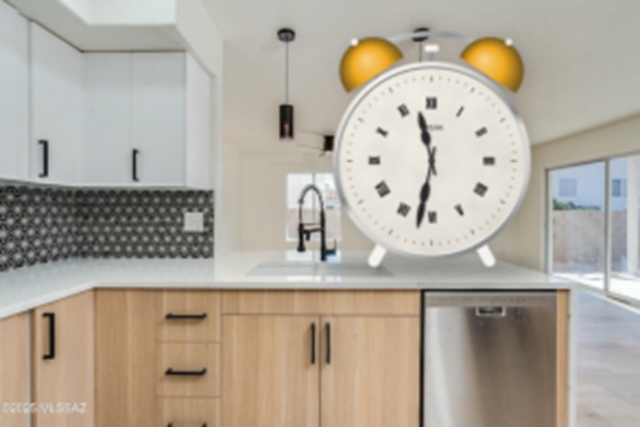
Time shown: **11:32**
